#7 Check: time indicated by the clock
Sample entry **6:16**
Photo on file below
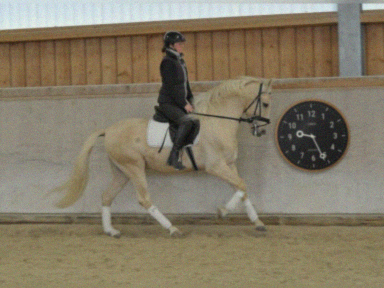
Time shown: **9:26**
